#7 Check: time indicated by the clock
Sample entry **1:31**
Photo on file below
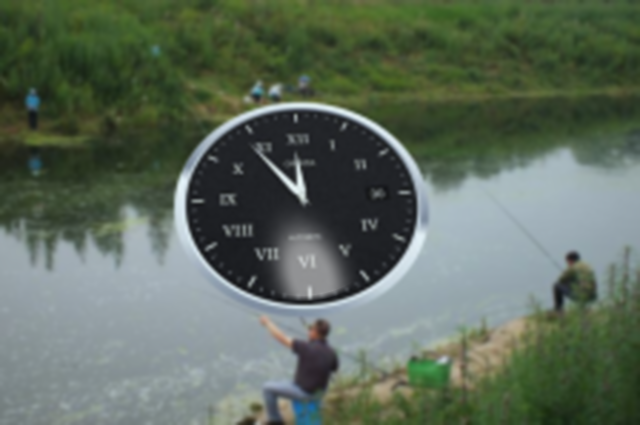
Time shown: **11:54**
